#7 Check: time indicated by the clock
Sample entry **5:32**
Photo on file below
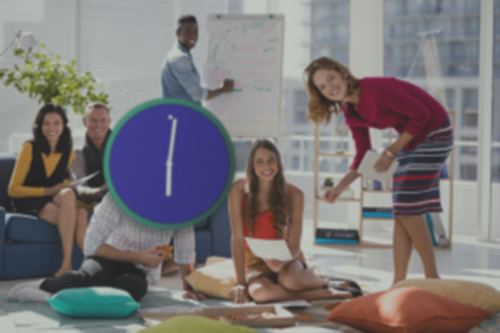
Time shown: **6:01**
